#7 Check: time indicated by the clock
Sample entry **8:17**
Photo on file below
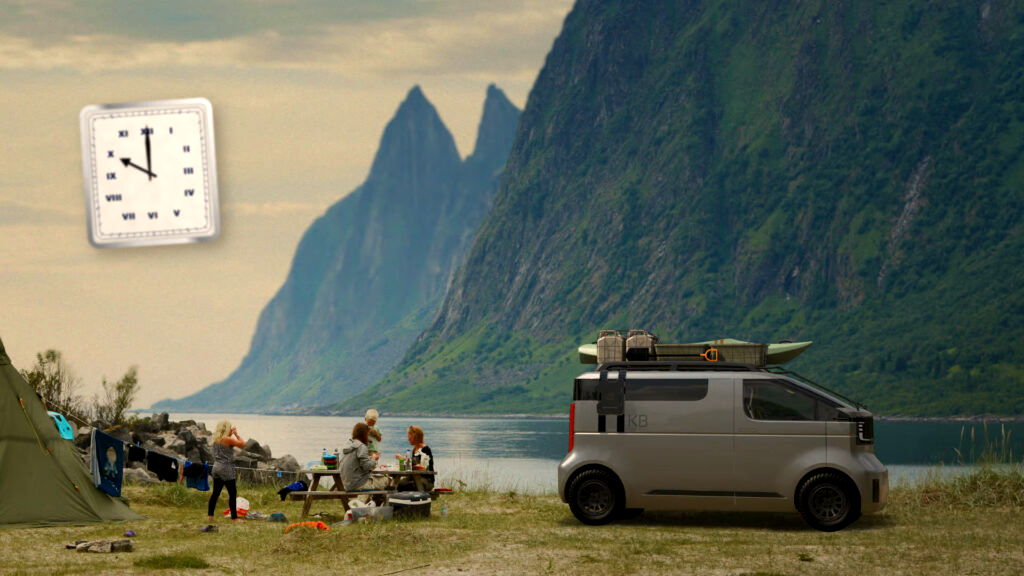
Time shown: **10:00**
